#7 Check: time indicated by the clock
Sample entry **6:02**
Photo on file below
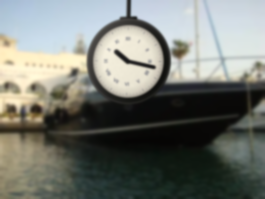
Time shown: **10:17**
